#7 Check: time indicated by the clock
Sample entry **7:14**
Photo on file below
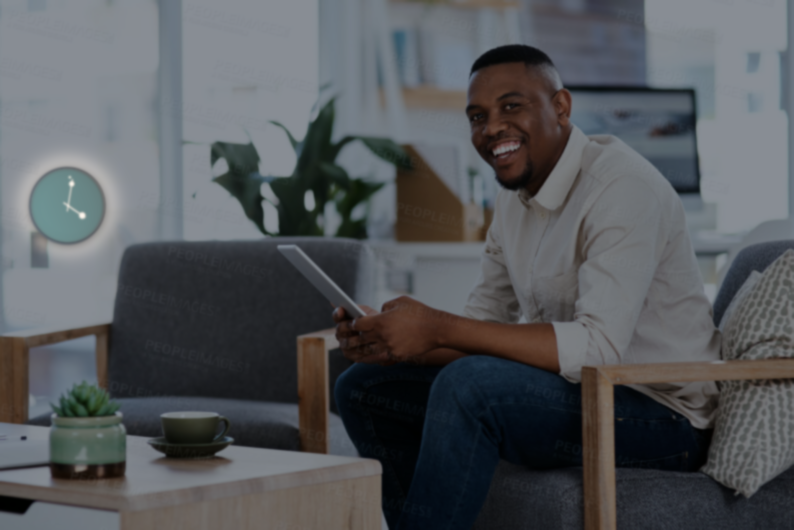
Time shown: **4:01**
